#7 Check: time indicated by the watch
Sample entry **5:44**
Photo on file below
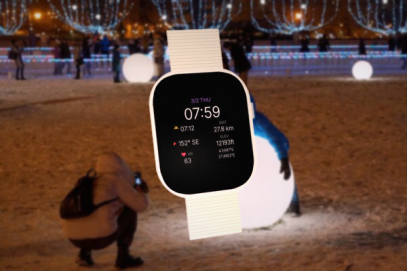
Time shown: **7:59**
